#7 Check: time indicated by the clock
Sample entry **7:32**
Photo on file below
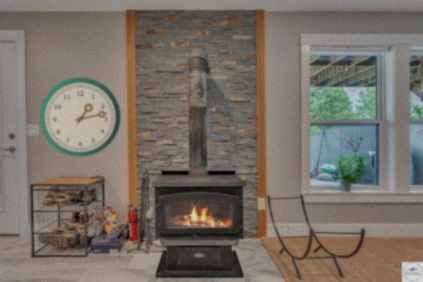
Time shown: **1:13**
